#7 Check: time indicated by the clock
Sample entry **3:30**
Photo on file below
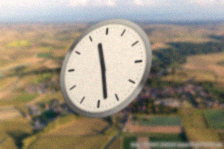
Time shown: **11:28**
